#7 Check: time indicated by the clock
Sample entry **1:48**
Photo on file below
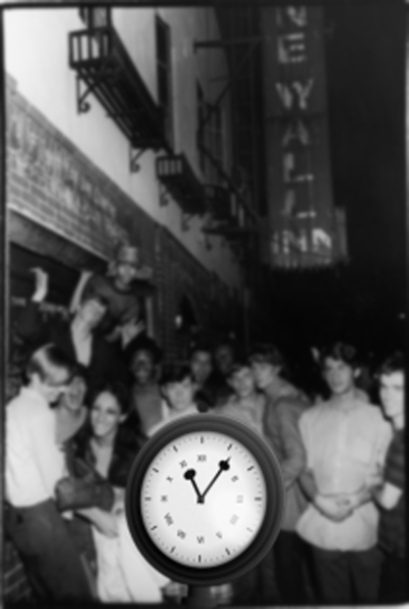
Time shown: **11:06**
